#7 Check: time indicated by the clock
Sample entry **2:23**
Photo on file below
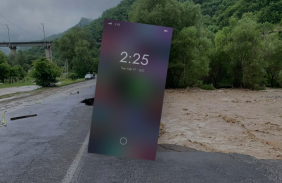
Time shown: **2:25**
